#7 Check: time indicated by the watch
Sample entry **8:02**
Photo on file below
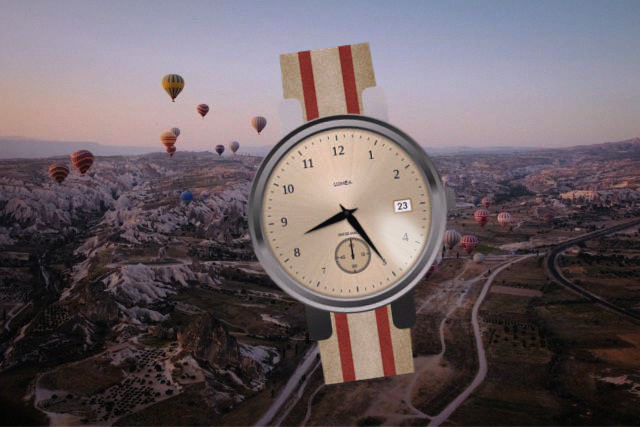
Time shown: **8:25**
